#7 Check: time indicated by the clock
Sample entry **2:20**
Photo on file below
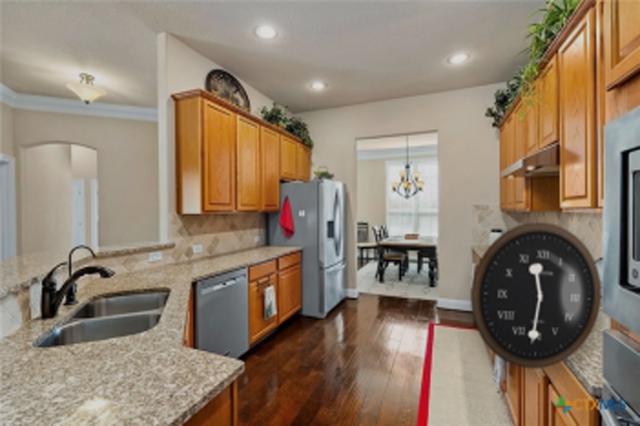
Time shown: **11:31**
